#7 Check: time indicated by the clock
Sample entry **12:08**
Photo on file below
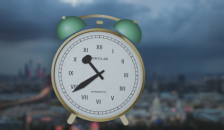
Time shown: **10:39**
